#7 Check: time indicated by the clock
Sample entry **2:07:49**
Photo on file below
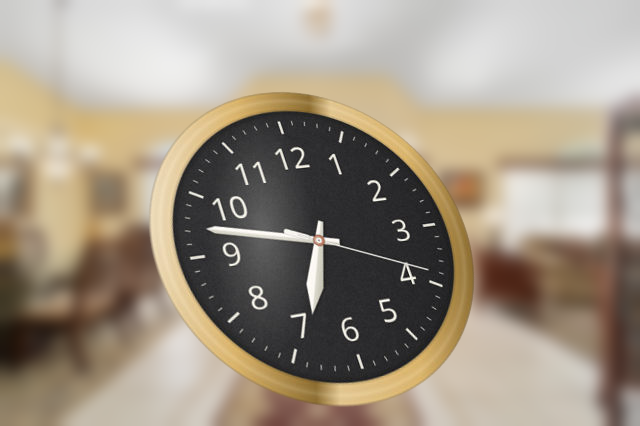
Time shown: **6:47:19**
